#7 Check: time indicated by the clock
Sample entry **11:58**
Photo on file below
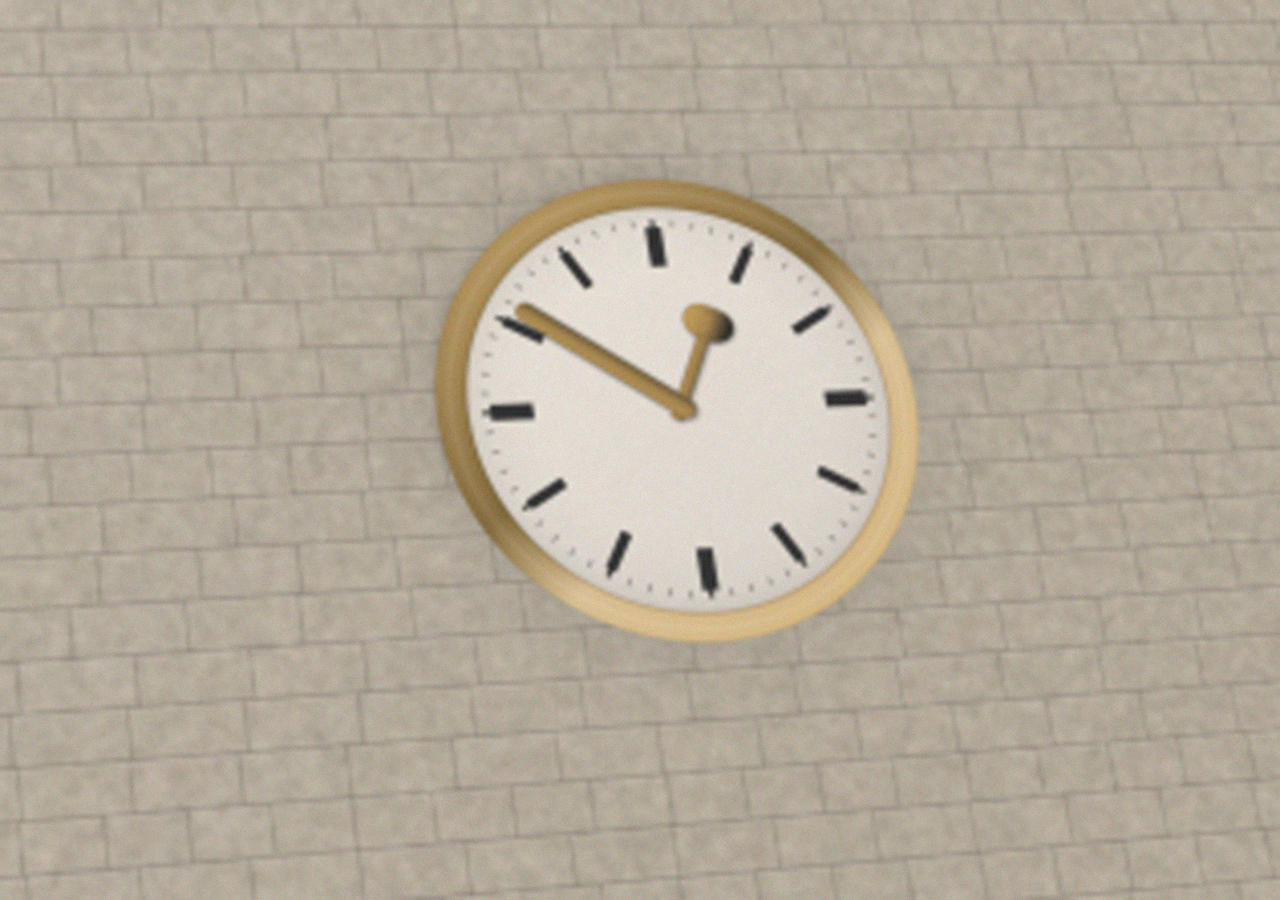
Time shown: **12:51**
